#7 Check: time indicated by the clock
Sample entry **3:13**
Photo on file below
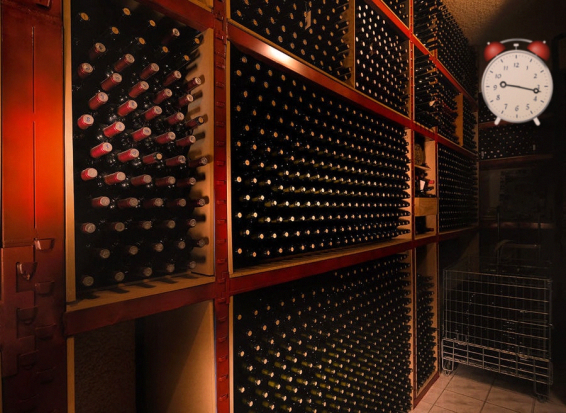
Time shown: **9:17**
